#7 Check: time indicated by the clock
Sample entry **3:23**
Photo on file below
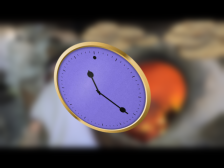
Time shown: **11:21**
